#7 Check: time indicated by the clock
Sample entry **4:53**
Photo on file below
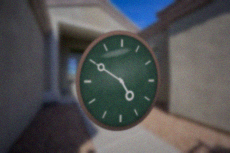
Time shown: **4:50**
